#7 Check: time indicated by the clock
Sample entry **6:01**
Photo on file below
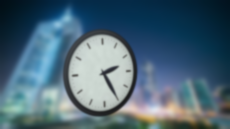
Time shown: **2:25**
